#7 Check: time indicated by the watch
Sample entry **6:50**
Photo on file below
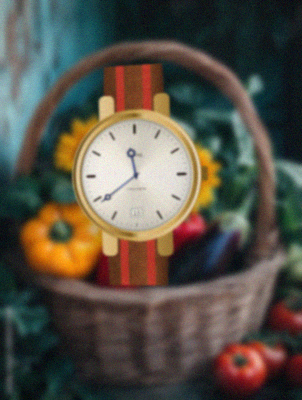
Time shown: **11:39**
